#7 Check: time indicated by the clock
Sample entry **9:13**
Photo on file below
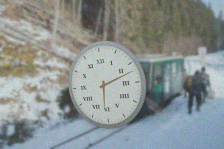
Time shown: **6:12**
